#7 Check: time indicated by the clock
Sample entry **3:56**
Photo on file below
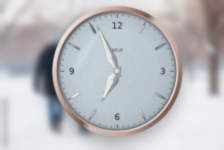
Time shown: **6:56**
